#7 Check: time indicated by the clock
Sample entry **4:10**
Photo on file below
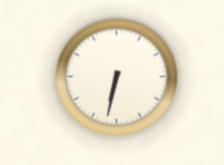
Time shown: **6:32**
